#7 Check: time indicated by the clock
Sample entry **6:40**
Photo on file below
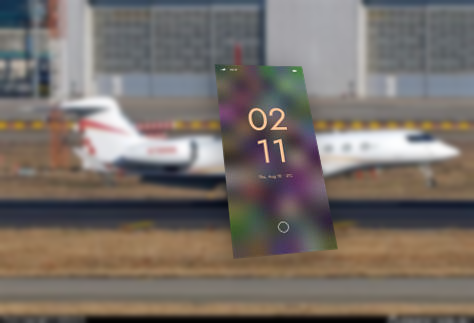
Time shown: **2:11**
